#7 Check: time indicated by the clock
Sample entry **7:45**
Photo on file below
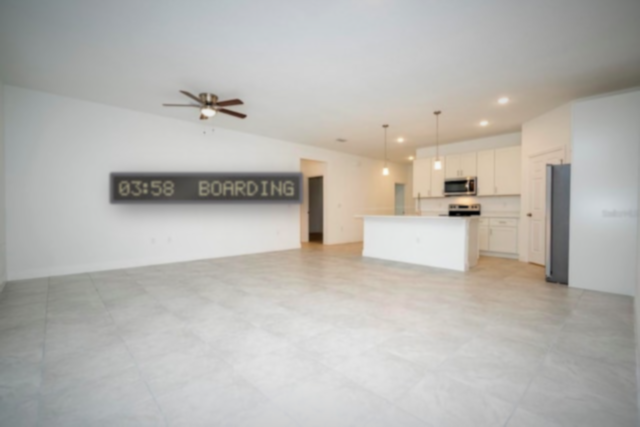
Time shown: **3:58**
